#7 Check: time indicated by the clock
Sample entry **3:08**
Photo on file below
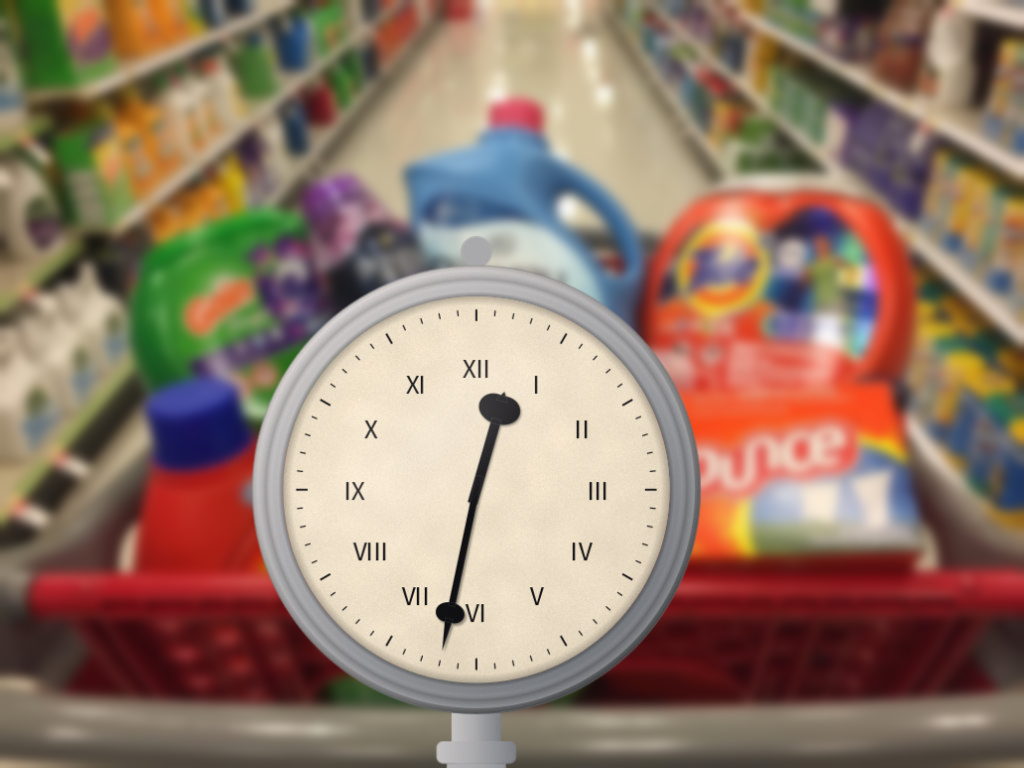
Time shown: **12:32**
